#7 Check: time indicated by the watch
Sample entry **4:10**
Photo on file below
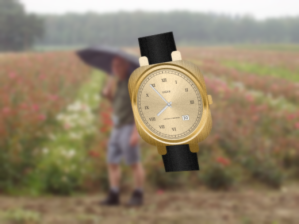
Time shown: **7:54**
